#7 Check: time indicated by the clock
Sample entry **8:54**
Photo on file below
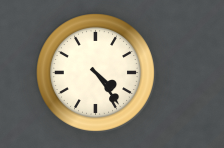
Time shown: **4:24**
